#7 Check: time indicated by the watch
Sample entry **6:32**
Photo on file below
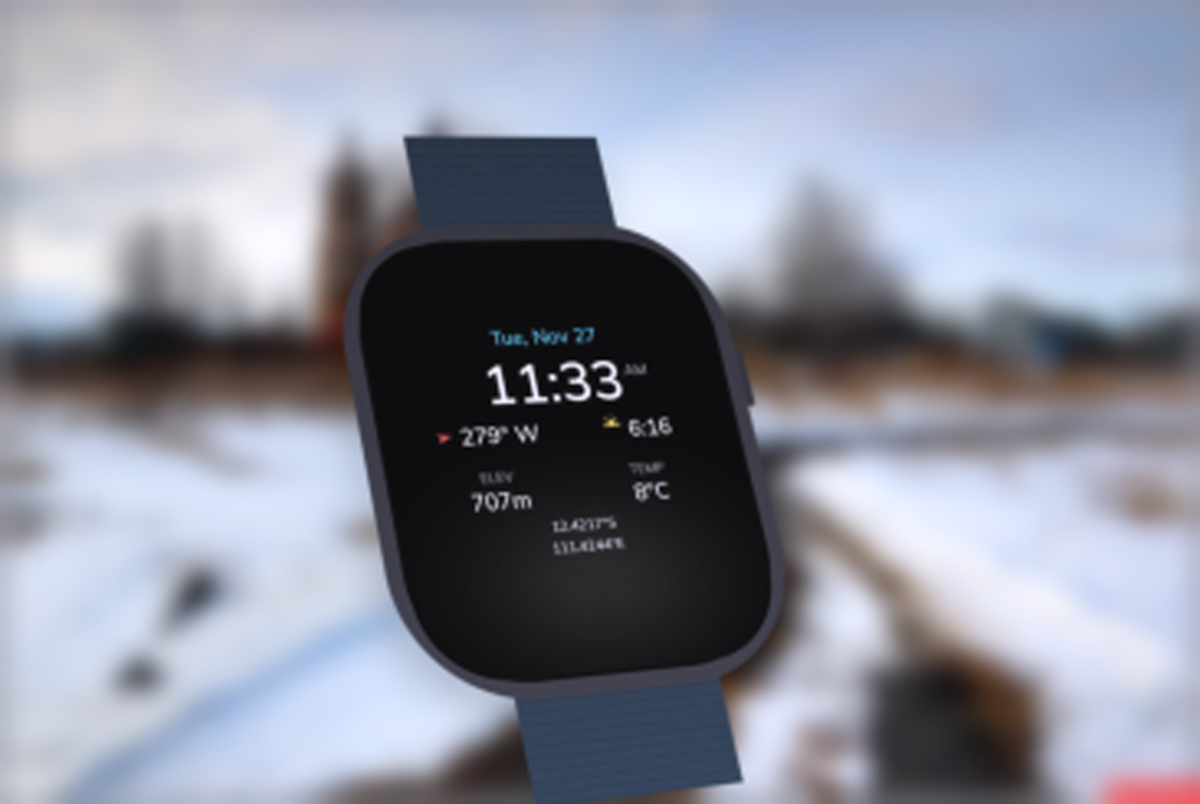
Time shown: **11:33**
